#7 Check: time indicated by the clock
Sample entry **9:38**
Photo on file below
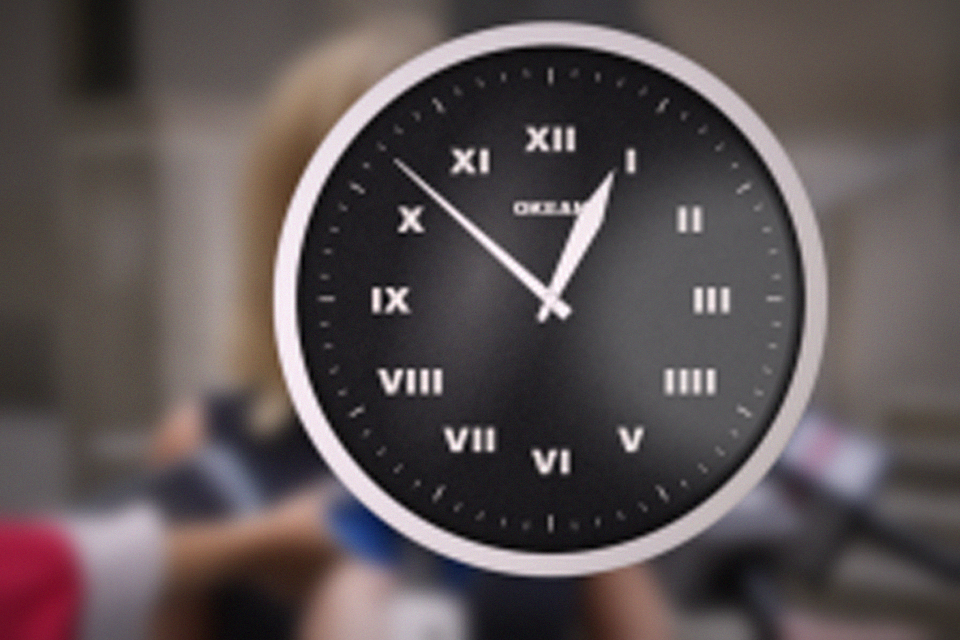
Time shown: **12:52**
